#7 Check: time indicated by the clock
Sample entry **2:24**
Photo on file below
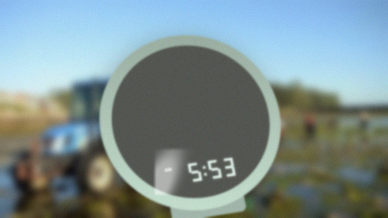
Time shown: **5:53**
